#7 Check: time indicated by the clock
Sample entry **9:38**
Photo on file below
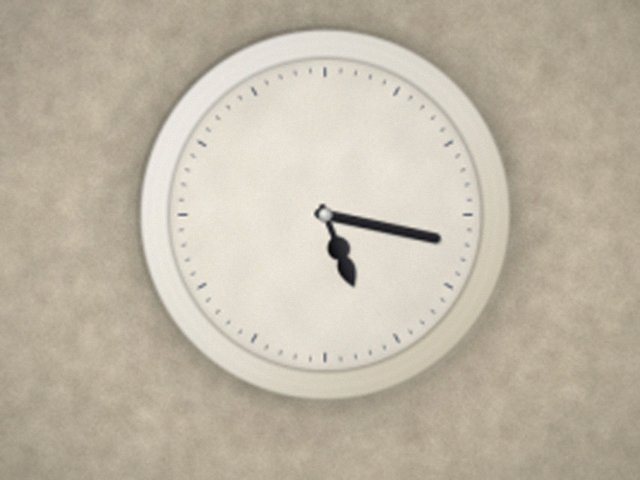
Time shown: **5:17**
